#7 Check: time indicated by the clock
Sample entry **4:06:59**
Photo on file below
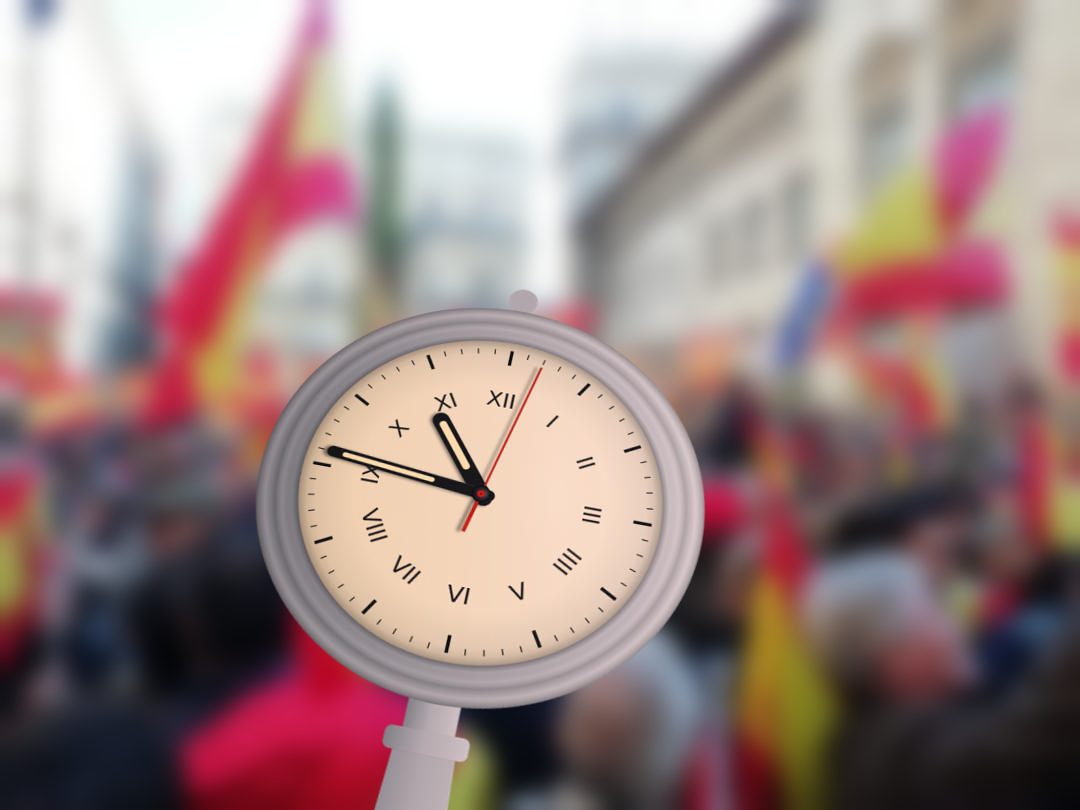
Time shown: **10:46:02**
